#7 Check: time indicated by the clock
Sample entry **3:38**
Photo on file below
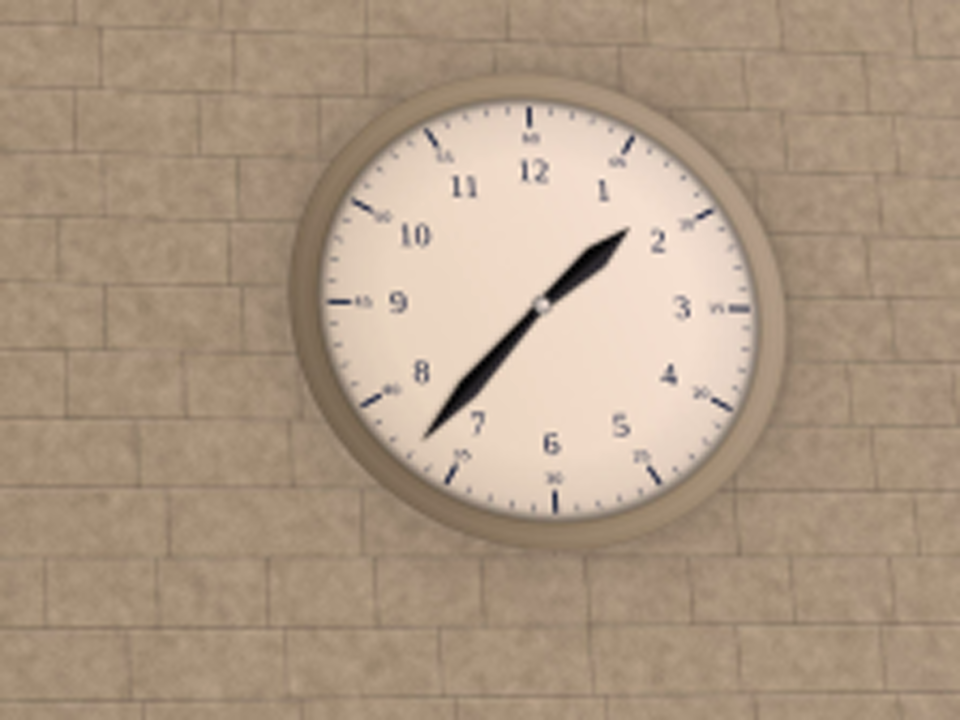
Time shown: **1:37**
